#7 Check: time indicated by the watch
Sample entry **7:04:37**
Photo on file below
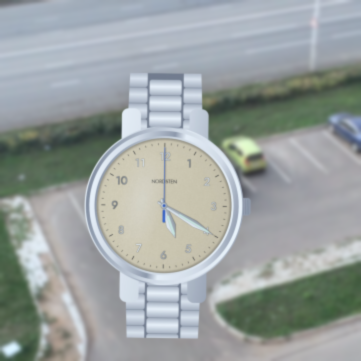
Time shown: **5:20:00**
